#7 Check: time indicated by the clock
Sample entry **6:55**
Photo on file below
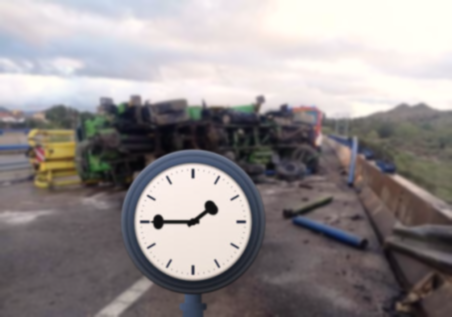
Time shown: **1:45**
